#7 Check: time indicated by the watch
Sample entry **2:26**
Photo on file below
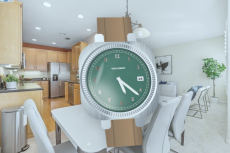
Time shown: **5:22**
